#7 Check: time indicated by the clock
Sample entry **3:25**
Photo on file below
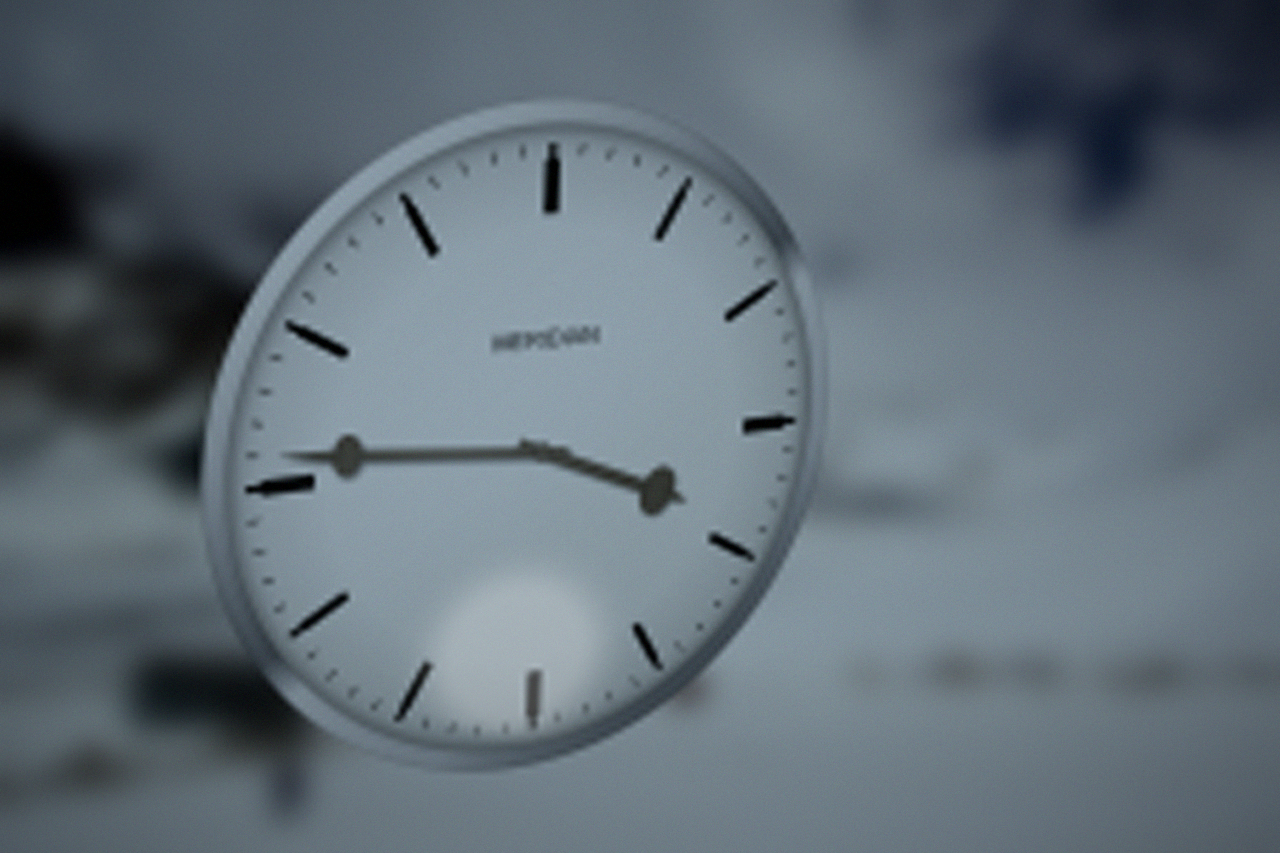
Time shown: **3:46**
